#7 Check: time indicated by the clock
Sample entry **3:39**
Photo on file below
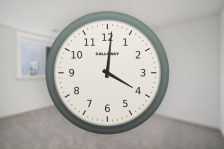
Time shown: **4:01**
